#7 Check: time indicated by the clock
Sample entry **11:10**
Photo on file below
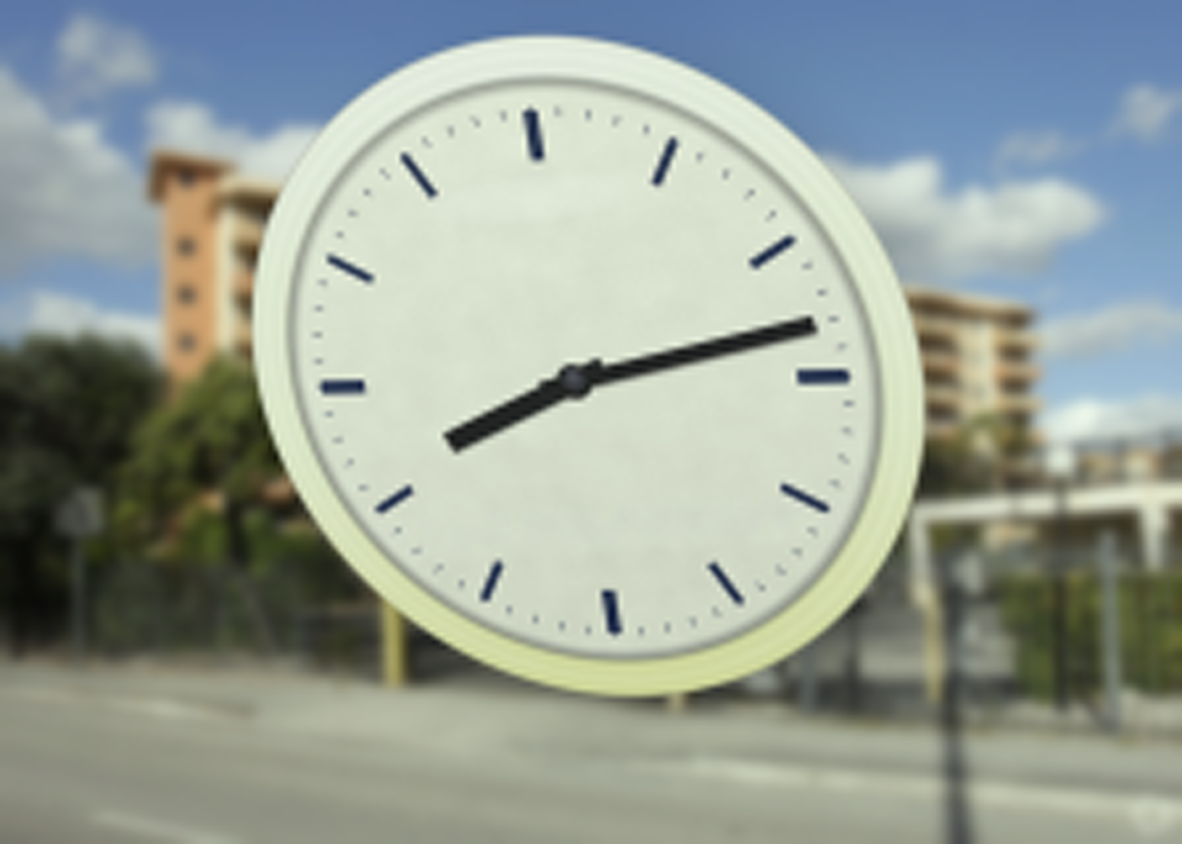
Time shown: **8:13**
